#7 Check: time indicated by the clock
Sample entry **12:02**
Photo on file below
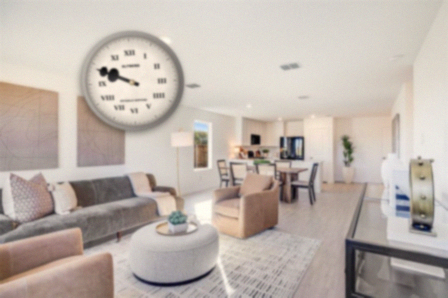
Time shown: **9:49**
